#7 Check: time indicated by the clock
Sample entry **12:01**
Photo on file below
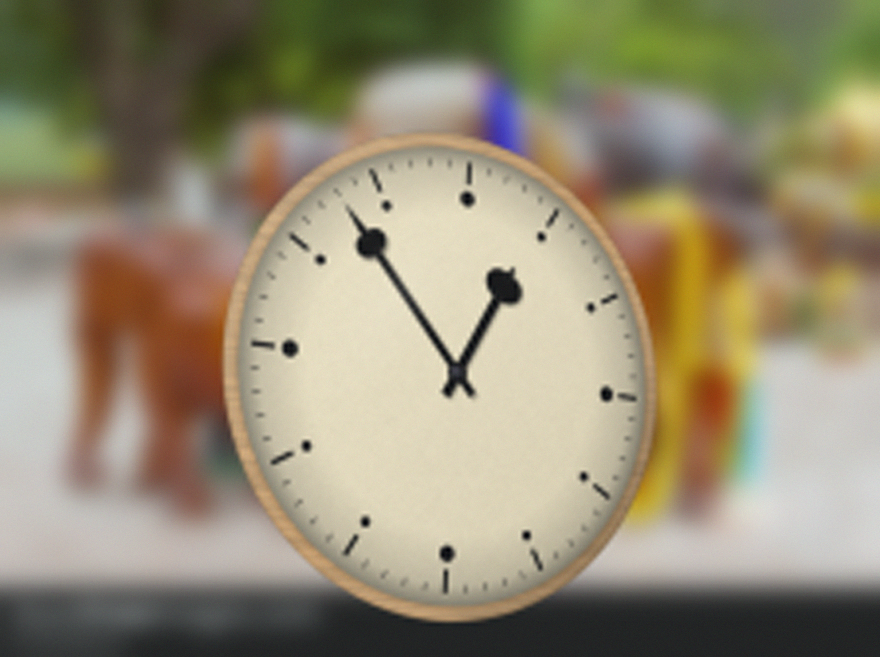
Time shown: **12:53**
